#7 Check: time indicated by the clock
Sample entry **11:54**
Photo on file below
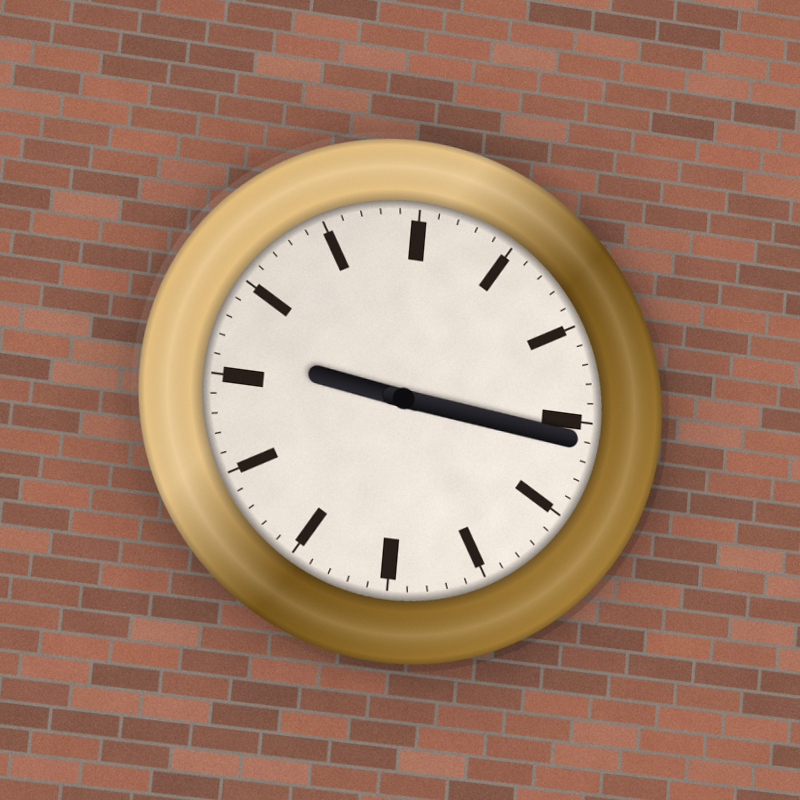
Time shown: **9:16**
